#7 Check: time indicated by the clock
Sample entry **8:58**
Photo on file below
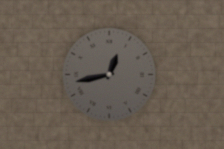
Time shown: **12:43**
